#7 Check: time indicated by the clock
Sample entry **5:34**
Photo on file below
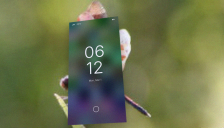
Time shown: **6:12**
